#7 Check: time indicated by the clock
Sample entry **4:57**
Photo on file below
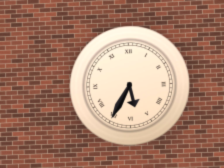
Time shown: **5:35**
